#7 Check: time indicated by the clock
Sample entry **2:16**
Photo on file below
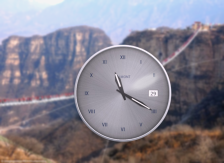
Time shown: **11:20**
